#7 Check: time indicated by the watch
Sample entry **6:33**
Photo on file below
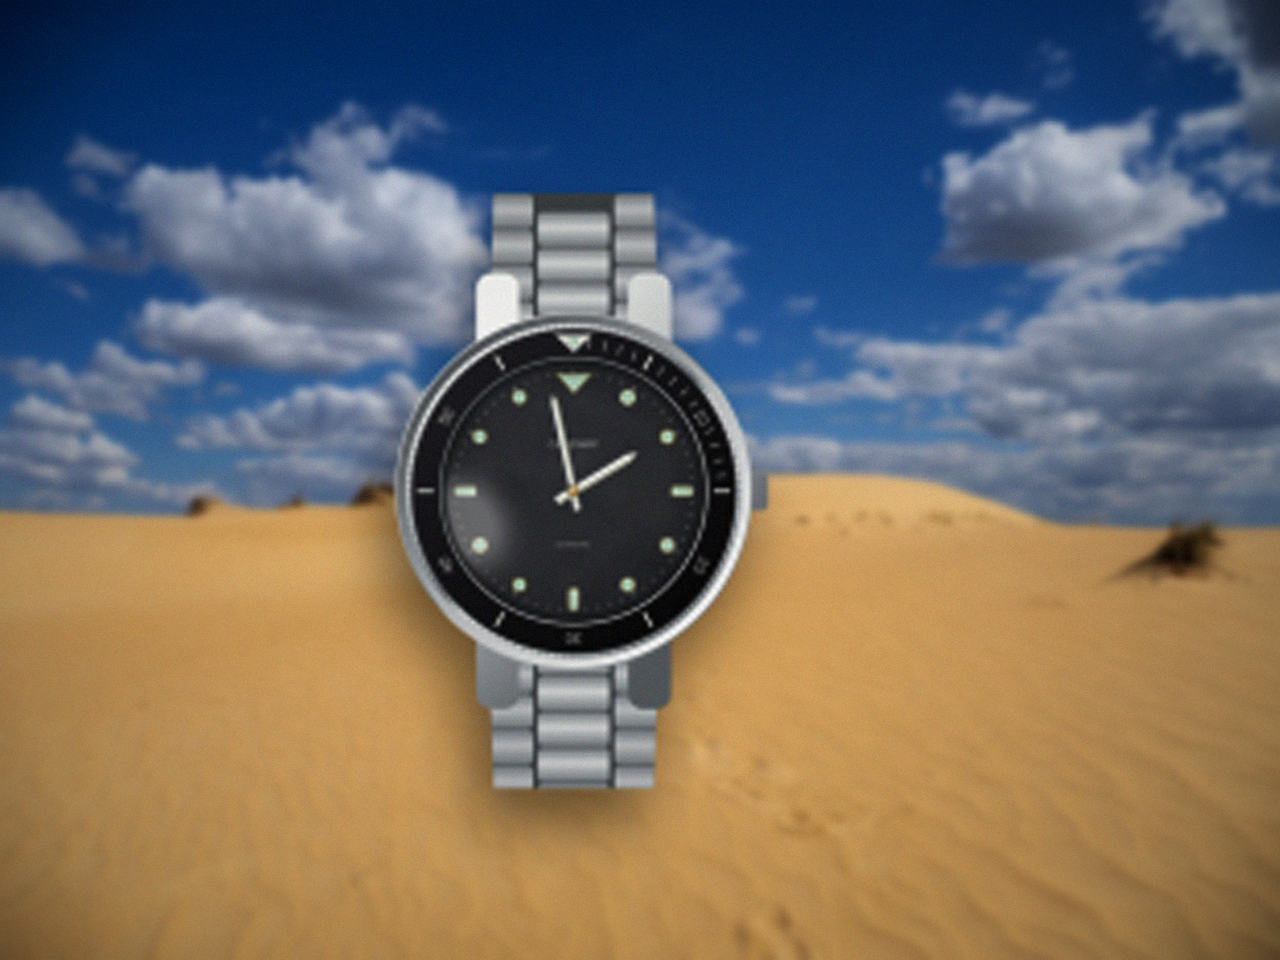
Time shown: **1:58**
